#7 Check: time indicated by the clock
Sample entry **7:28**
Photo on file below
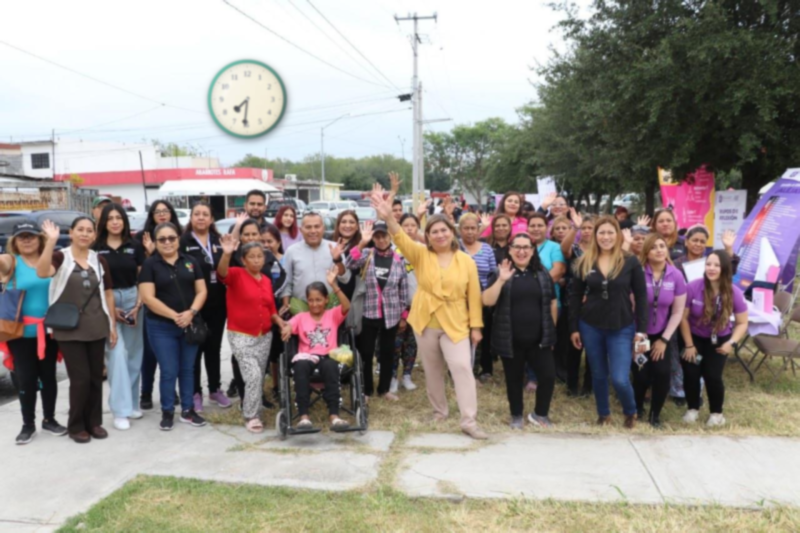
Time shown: **7:31**
